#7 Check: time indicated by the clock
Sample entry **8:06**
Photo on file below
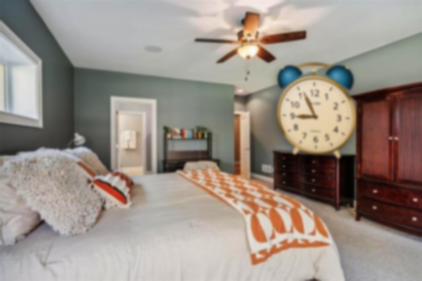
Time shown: **8:56**
